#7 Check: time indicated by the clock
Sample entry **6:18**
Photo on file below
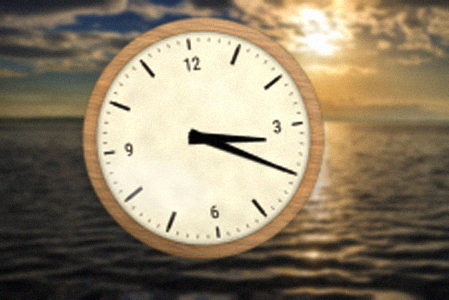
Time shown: **3:20**
